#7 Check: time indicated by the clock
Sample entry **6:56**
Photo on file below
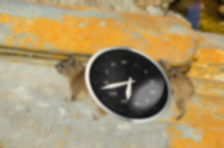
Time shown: **6:43**
